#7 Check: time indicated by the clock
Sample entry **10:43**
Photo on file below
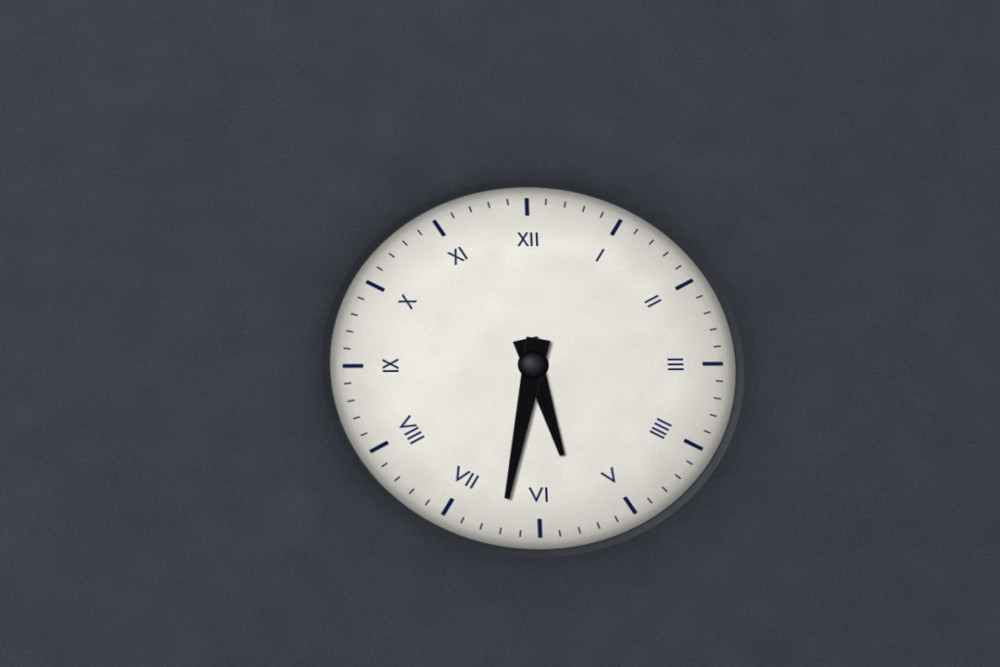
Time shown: **5:32**
